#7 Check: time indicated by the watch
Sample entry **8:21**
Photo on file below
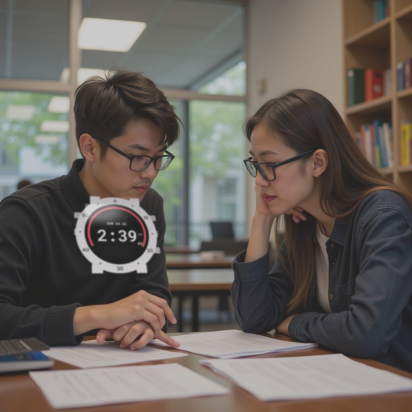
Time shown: **2:39**
